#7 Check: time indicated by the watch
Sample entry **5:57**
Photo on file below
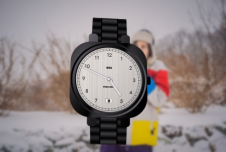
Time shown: **4:49**
